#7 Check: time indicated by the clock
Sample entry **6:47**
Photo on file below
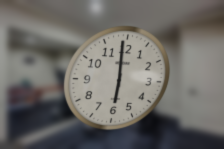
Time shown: **5:59**
